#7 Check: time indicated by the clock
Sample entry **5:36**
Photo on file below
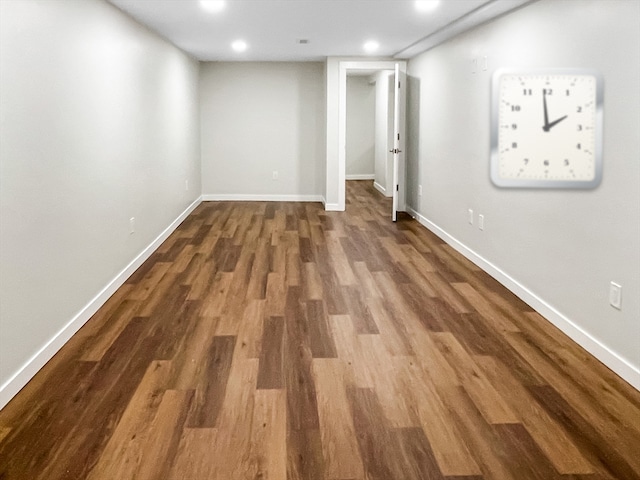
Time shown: **1:59**
